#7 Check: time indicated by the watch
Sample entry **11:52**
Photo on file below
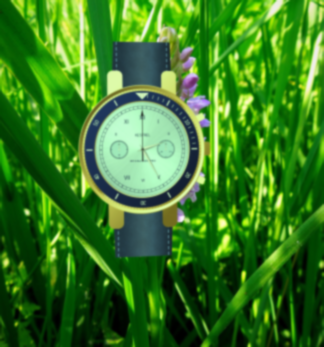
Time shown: **2:25**
